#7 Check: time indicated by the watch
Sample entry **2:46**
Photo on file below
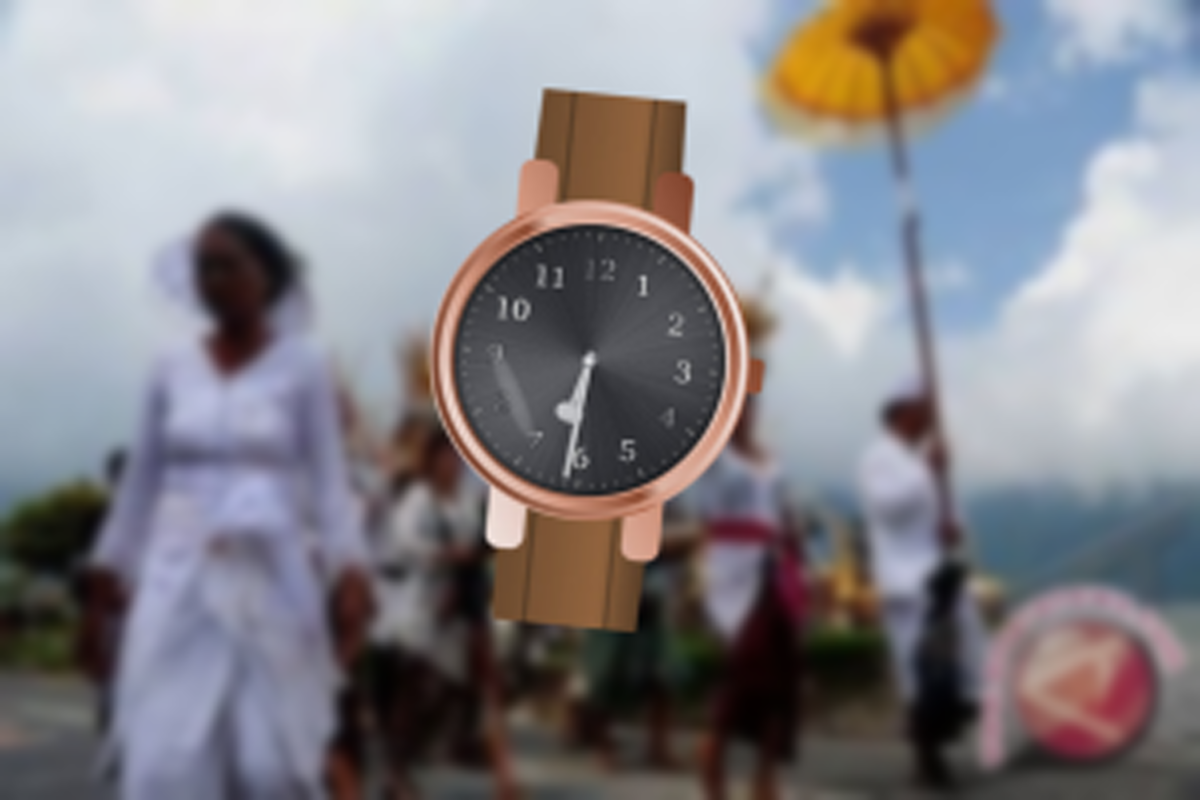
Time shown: **6:31**
